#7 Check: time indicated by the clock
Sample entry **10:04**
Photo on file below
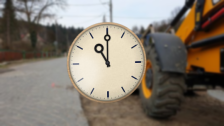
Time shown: **11:00**
